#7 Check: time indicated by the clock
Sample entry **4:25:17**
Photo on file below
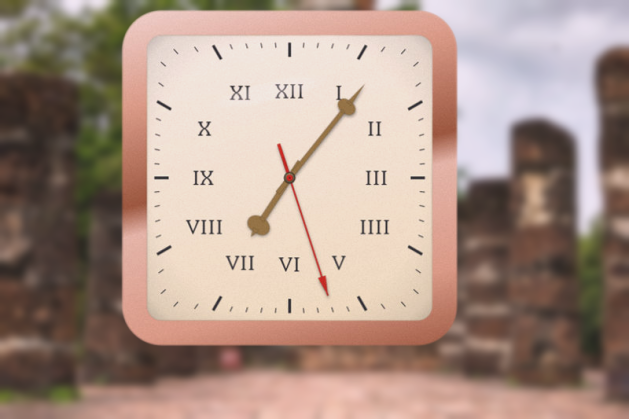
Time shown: **7:06:27**
